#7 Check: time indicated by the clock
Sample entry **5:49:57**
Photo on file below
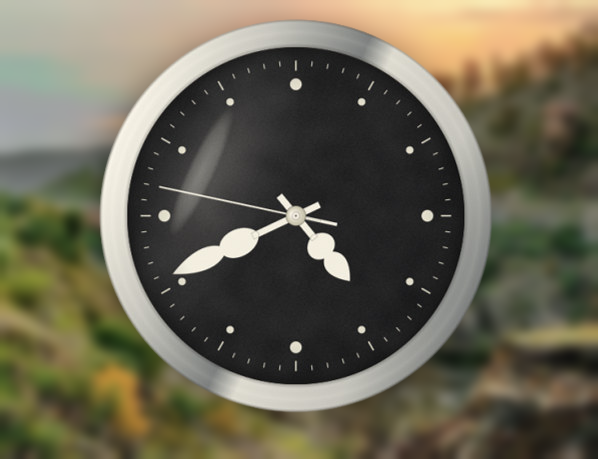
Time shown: **4:40:47**
